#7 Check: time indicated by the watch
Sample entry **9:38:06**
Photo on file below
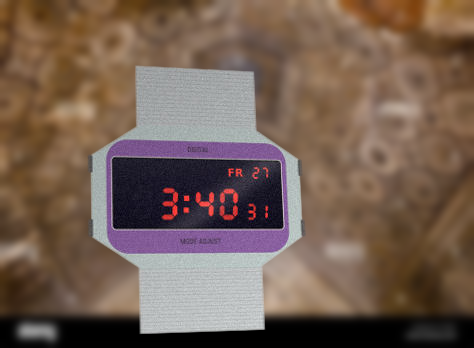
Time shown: **3:40:31**
